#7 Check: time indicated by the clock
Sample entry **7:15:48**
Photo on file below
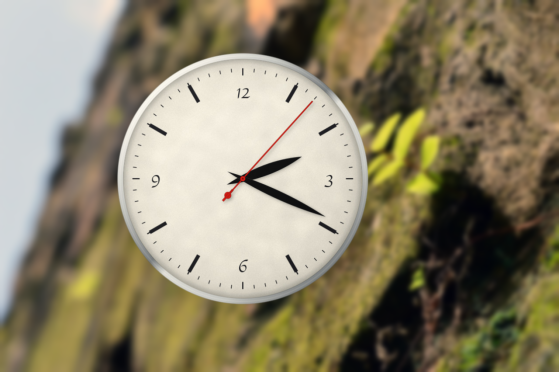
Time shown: **2:19:07**
